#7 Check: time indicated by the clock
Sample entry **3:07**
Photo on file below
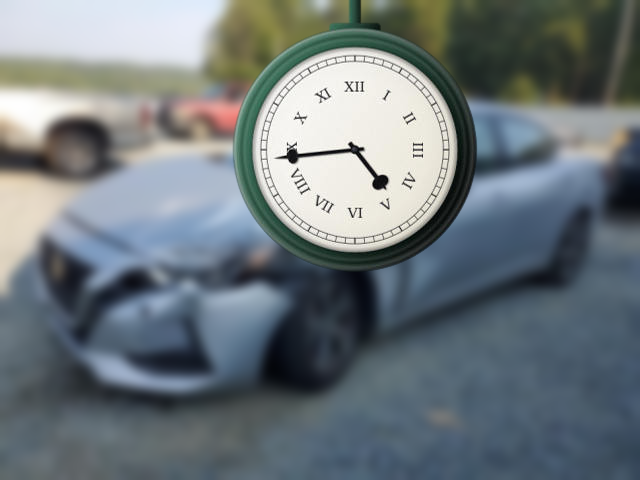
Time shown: **4:44**
